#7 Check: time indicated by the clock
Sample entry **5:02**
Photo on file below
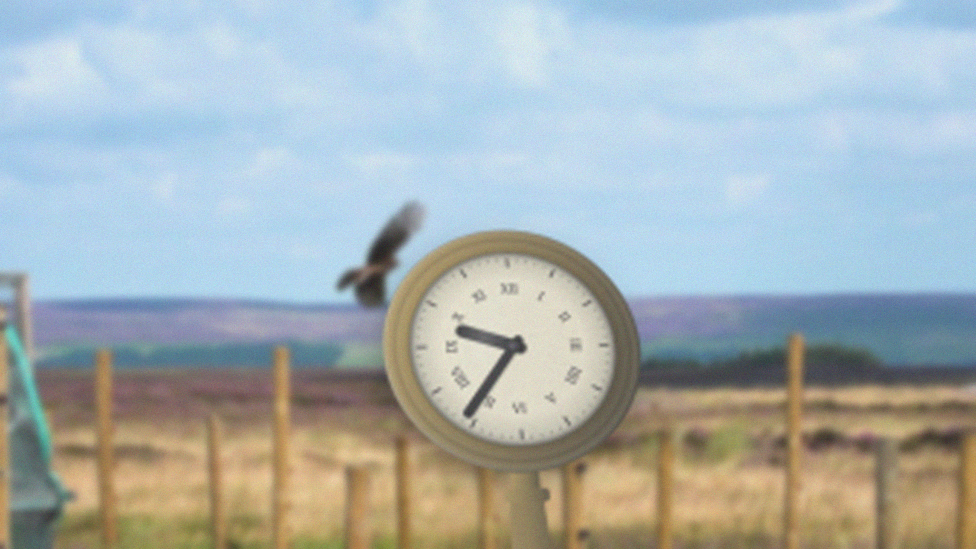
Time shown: **9:36**
